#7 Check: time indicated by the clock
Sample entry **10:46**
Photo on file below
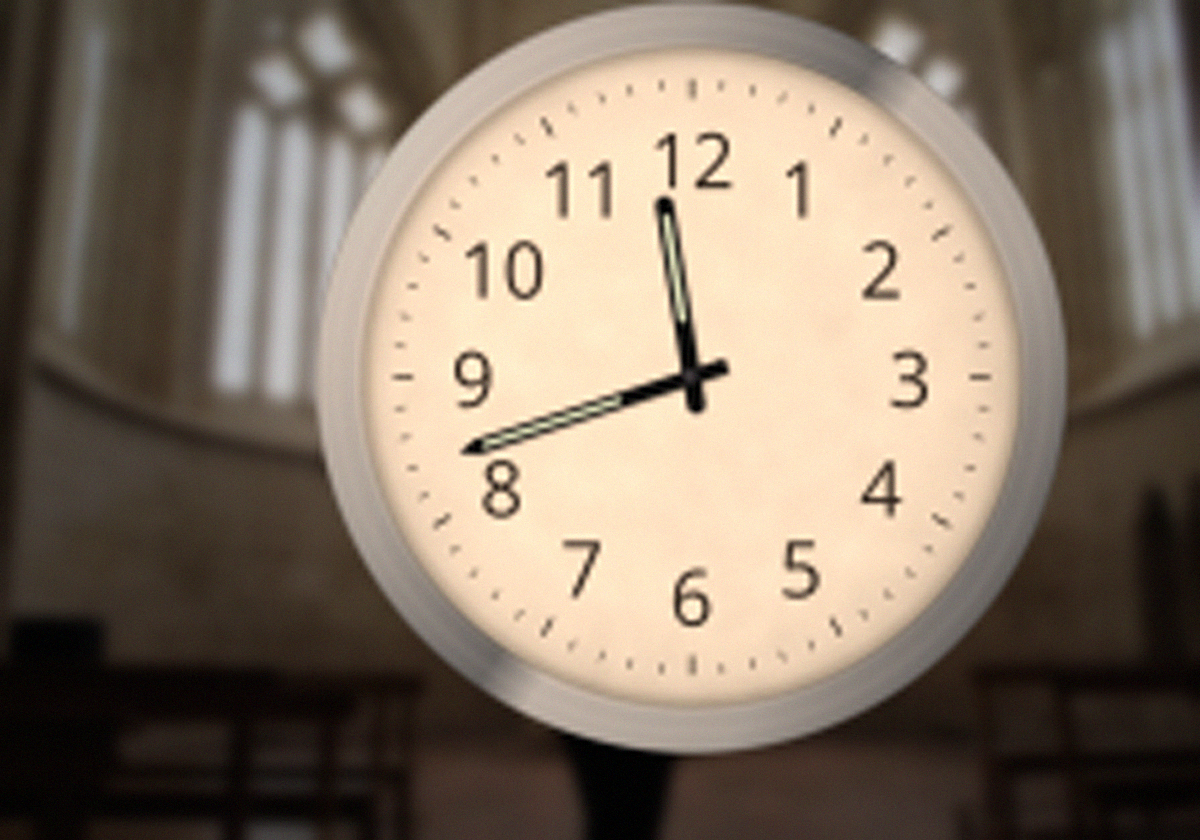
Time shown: **11:42**
